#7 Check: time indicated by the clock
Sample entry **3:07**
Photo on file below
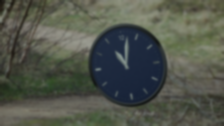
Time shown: **11:02**
